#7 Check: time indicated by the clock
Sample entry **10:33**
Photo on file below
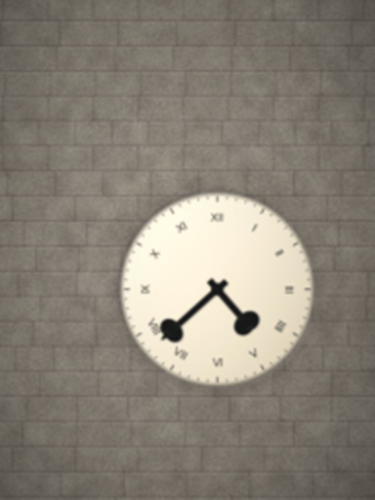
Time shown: **4:38**
